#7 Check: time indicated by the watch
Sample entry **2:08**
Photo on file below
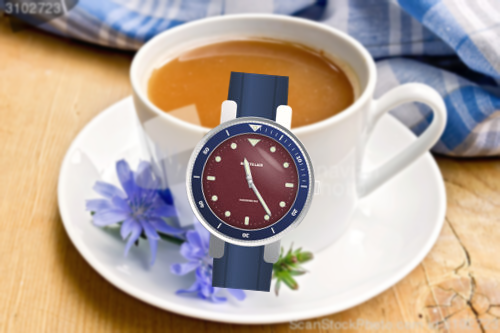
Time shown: **11:24**
